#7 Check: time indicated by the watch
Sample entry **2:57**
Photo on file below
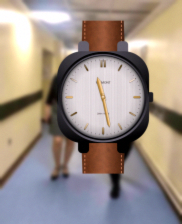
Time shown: **11:28**
